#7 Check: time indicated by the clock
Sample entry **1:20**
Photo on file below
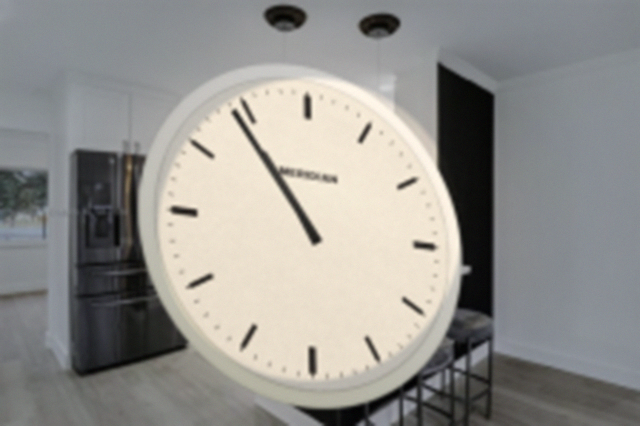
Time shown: **10:54**
